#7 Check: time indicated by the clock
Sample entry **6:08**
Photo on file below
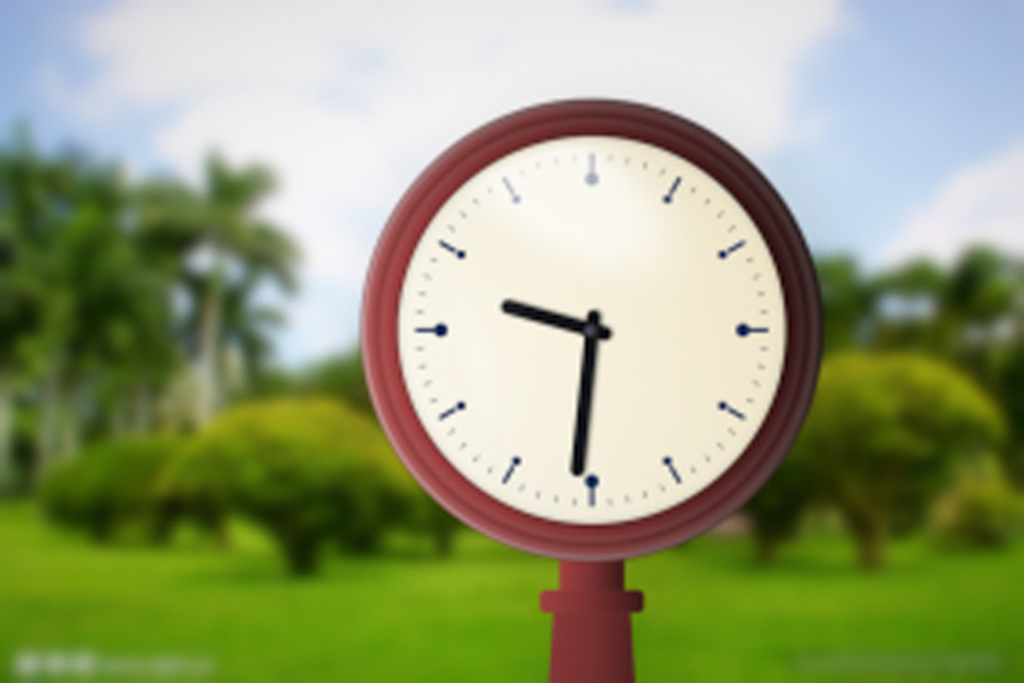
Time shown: **9:31**
